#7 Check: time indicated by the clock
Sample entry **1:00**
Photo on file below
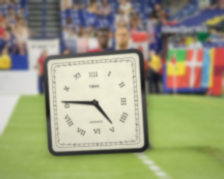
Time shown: **4:46**
